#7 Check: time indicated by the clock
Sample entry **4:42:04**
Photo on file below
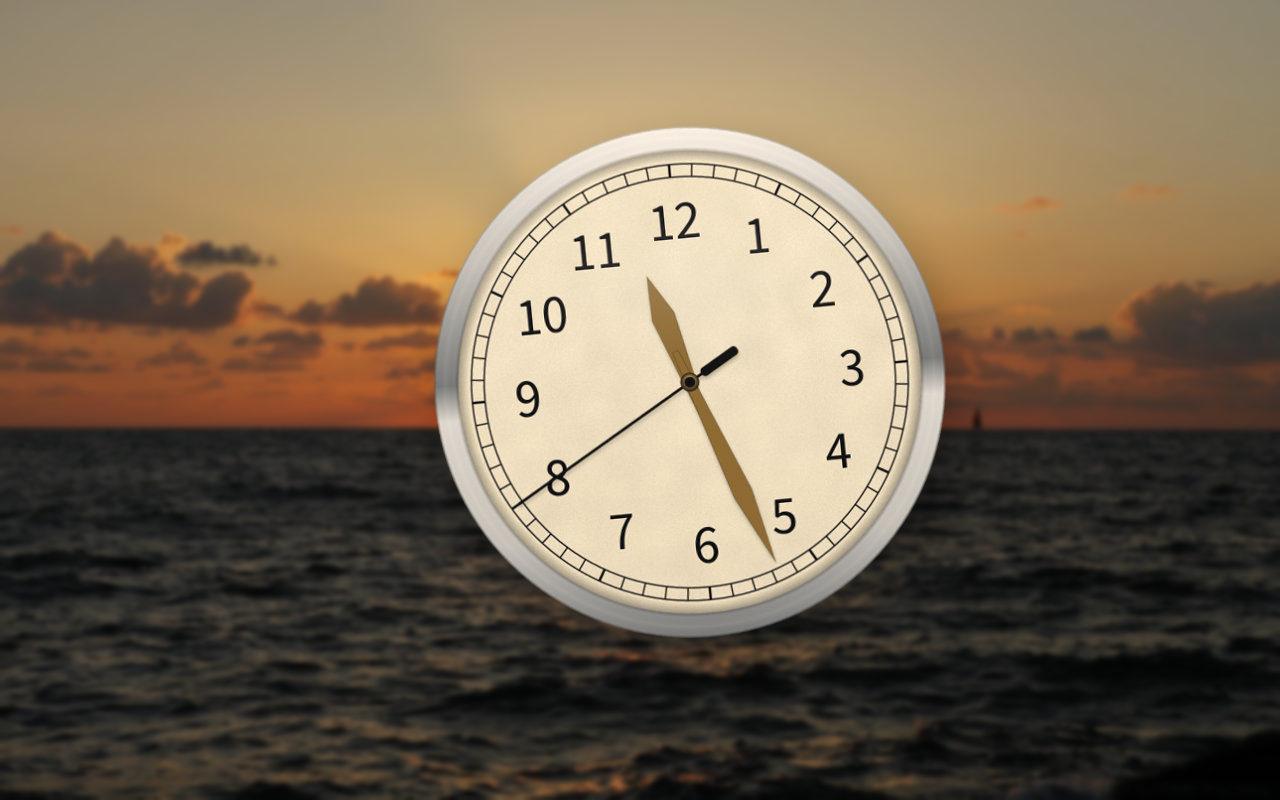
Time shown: **11:26:40**
